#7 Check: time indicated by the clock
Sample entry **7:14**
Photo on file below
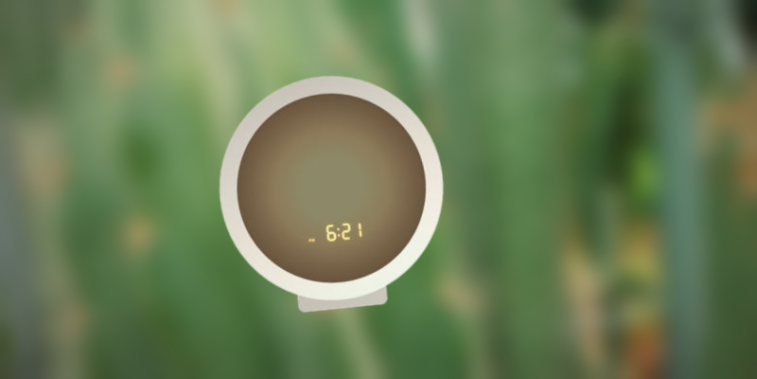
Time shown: **6:21**
